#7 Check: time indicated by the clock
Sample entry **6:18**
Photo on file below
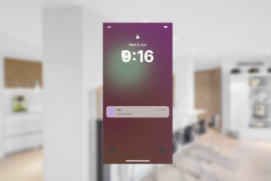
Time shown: **9:16**
